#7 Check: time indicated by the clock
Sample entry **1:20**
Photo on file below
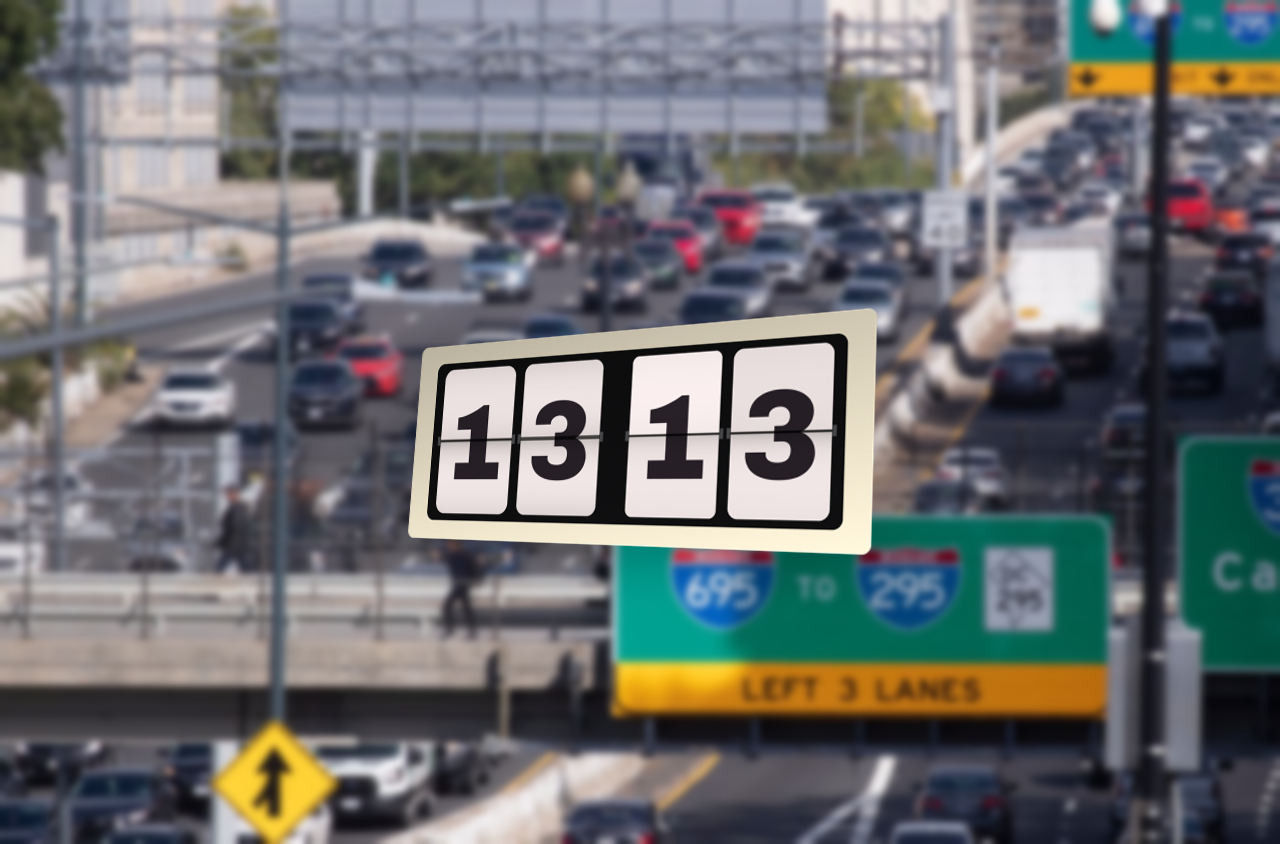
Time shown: **13:13**
